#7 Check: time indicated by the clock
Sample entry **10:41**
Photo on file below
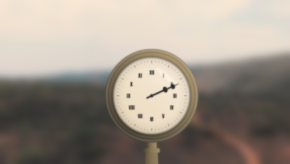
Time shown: **2:11**
